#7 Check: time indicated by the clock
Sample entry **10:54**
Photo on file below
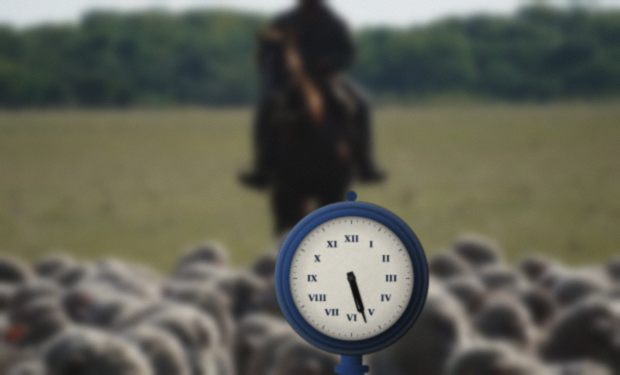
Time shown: **5:27**
